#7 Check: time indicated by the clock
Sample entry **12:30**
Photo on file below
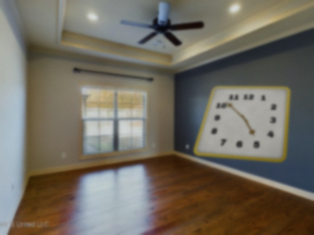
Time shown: **4:52**
